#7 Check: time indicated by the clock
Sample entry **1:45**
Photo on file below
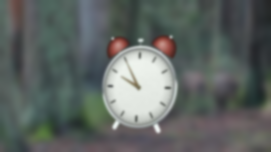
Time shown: **9:55**
